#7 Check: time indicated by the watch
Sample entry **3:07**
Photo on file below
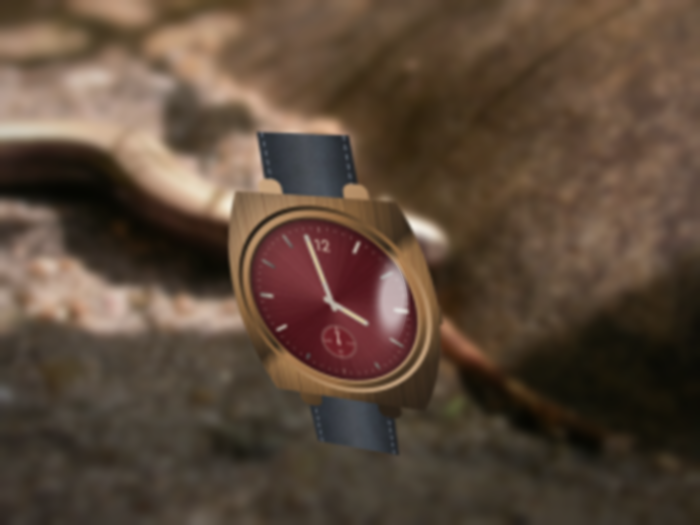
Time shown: **3:58**
